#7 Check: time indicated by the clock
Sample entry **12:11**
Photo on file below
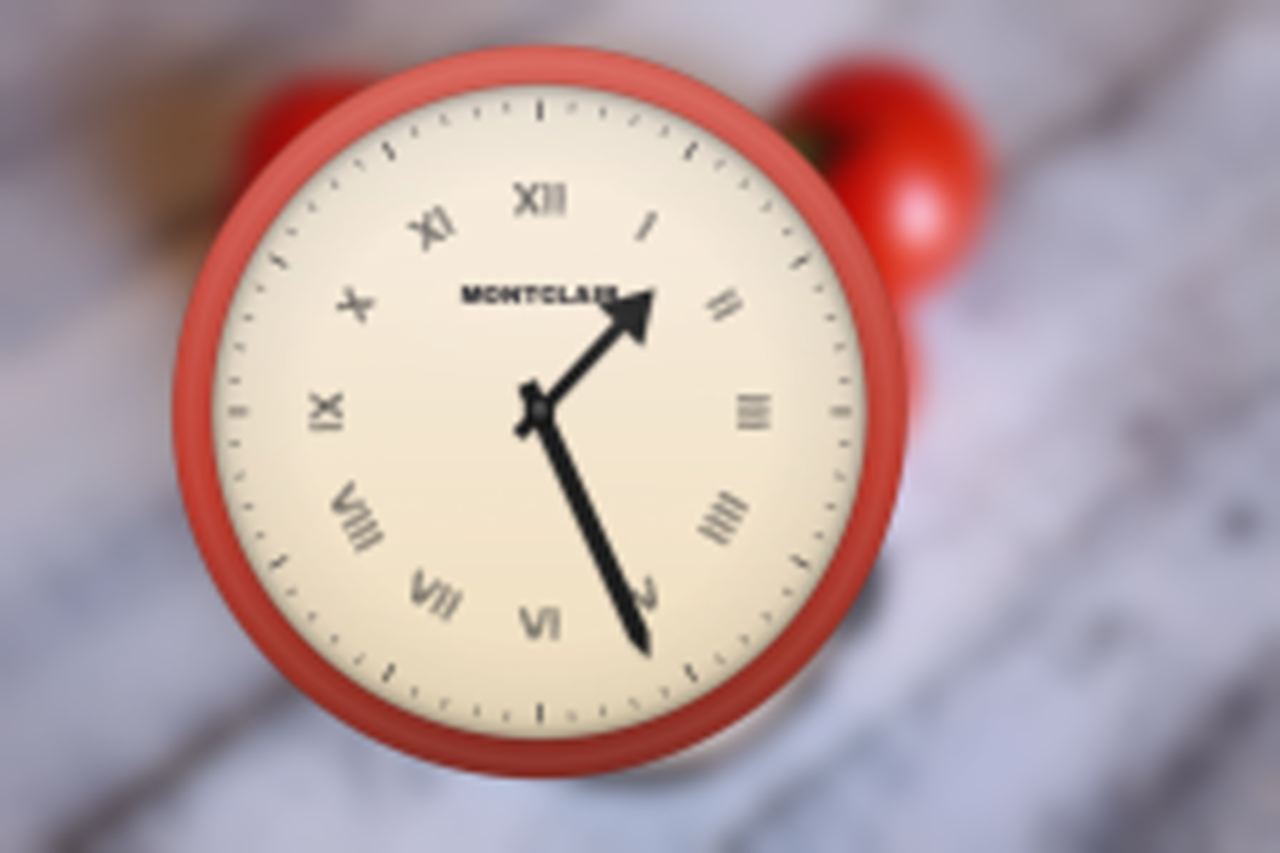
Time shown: **1:26**
